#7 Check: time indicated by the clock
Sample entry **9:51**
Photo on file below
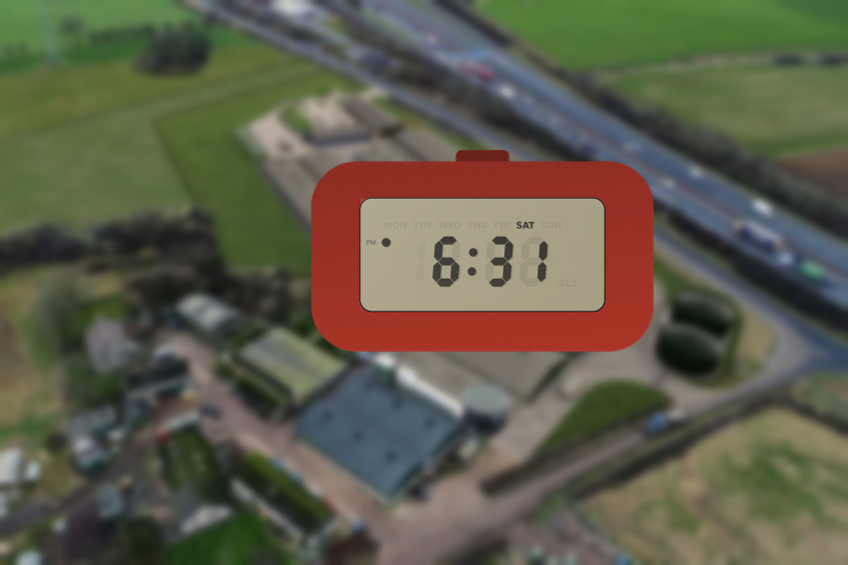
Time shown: **6:31**
